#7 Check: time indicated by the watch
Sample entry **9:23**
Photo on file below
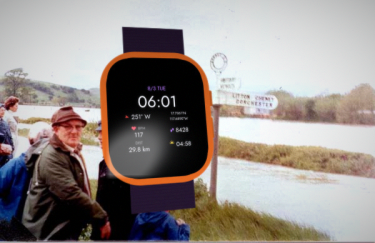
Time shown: **6:01**
